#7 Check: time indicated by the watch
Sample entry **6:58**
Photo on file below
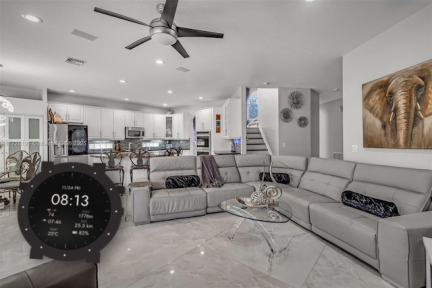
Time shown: **8:13**
